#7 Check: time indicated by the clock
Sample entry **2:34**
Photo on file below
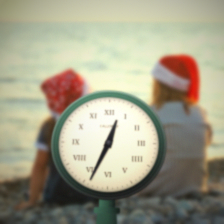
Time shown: **12:34**
